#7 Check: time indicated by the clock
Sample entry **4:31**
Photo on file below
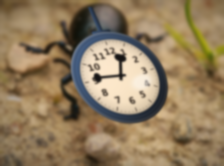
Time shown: **12:46**
